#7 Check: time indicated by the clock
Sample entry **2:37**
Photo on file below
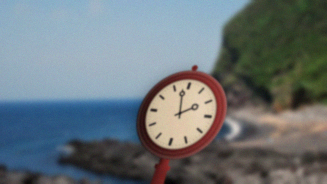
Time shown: **1:58**
